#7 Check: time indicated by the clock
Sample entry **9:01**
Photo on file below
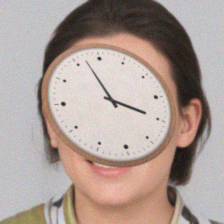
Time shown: **3:57**
